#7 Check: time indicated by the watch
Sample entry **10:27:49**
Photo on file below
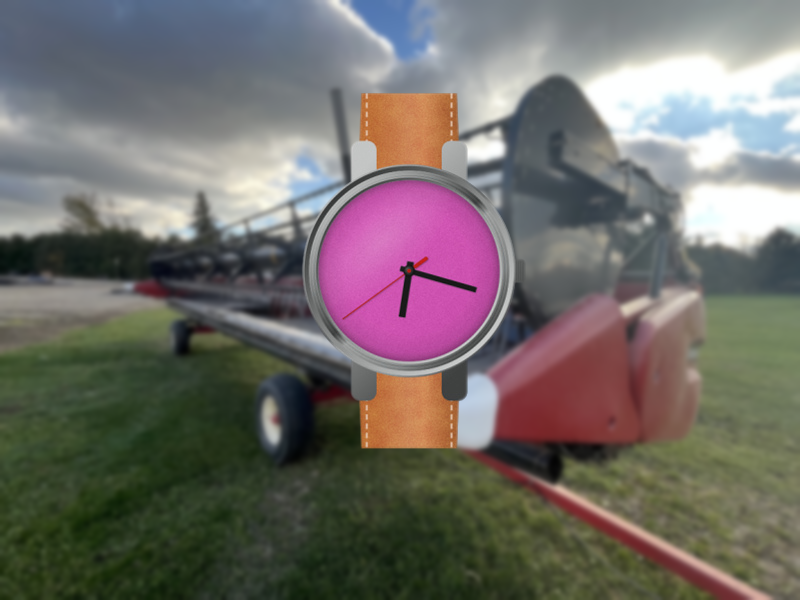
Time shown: **6:17:39**
